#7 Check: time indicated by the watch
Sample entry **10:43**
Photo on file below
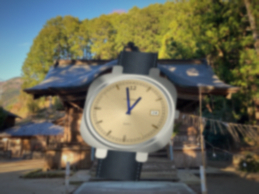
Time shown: **12:58**
